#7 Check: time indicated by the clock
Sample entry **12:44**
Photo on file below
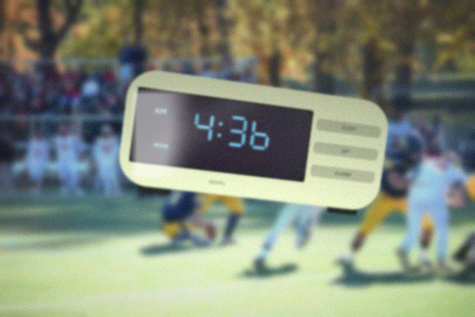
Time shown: **4:36**
